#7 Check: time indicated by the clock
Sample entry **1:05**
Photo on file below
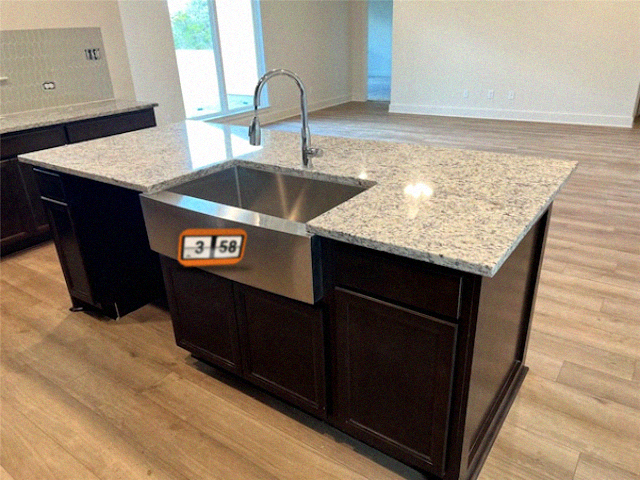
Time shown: **3:58**
